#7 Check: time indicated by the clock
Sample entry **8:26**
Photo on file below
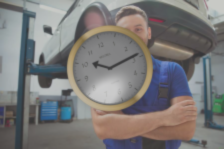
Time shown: **10:14**
